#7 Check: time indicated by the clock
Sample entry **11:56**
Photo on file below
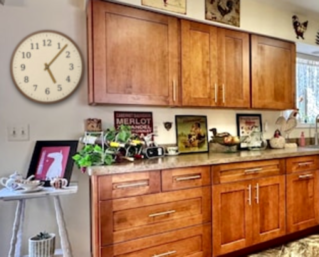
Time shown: **5:07**
